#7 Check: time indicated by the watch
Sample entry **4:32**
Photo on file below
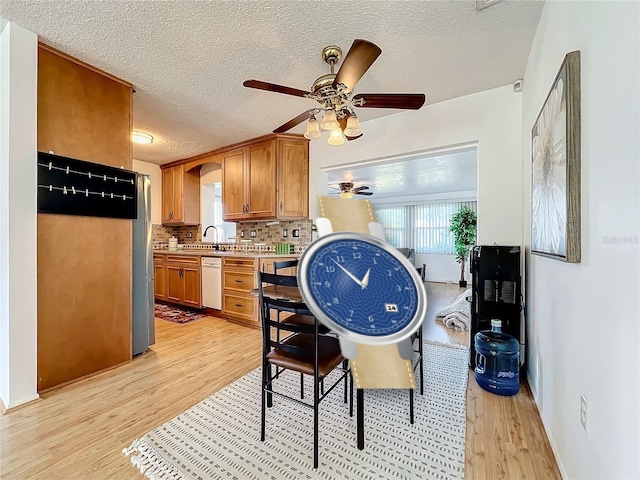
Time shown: **12:53**
